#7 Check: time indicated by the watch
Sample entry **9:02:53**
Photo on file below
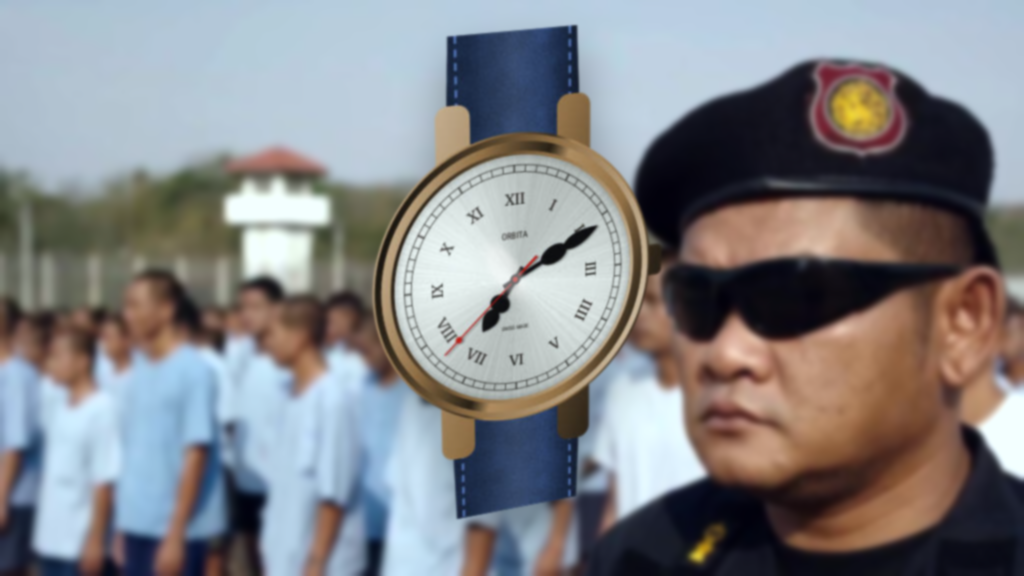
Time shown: **7:10:38**
